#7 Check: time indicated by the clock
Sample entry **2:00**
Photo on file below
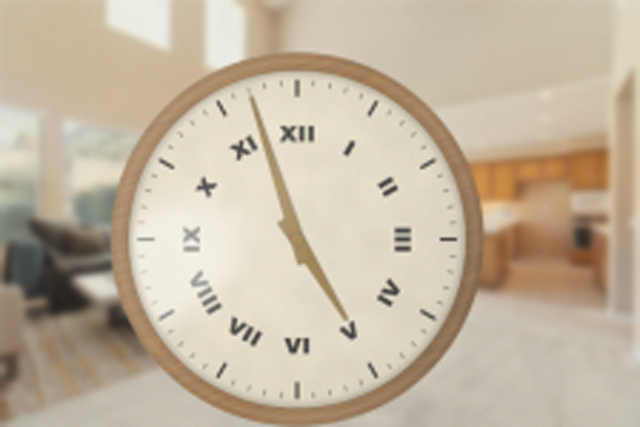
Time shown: **4:57**
